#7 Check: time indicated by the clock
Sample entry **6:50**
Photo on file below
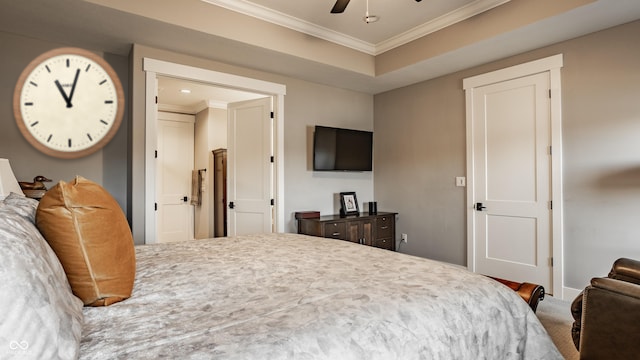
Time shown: **11:03**
